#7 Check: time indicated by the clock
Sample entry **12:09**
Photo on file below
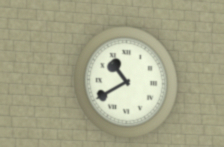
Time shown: **10:40**
